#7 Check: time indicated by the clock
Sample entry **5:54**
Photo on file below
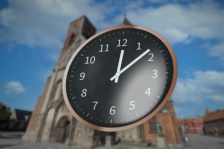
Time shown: **12:08**
